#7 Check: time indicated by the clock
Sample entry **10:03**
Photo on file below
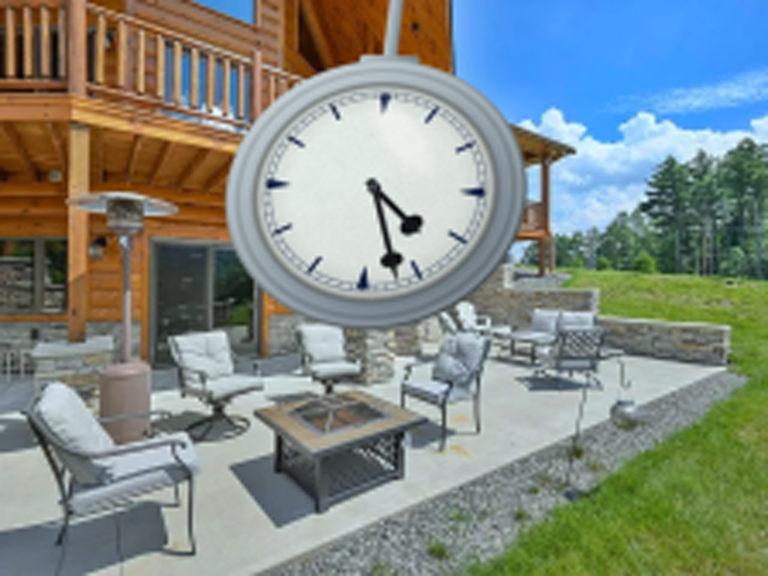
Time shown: **4:27**
